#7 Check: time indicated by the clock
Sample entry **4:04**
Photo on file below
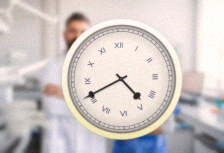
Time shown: **4:41**
